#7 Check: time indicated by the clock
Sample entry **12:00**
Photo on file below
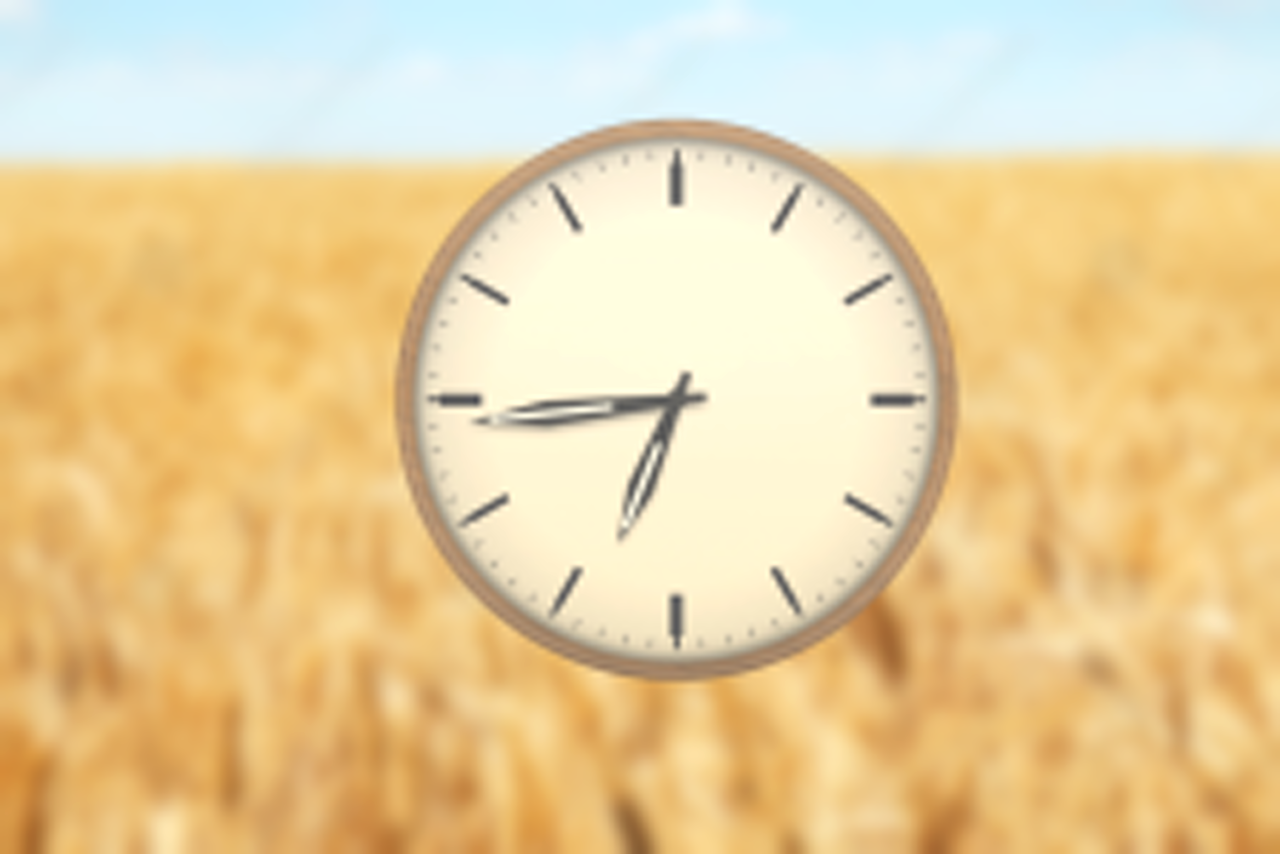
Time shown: **6:44**
